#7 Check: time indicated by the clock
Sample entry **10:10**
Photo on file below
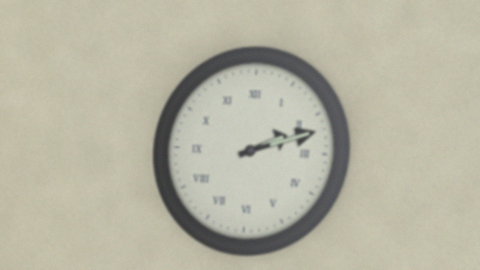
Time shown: **2:12**
